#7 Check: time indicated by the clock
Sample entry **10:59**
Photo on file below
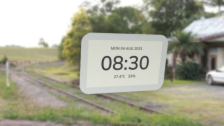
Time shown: **8:30**
